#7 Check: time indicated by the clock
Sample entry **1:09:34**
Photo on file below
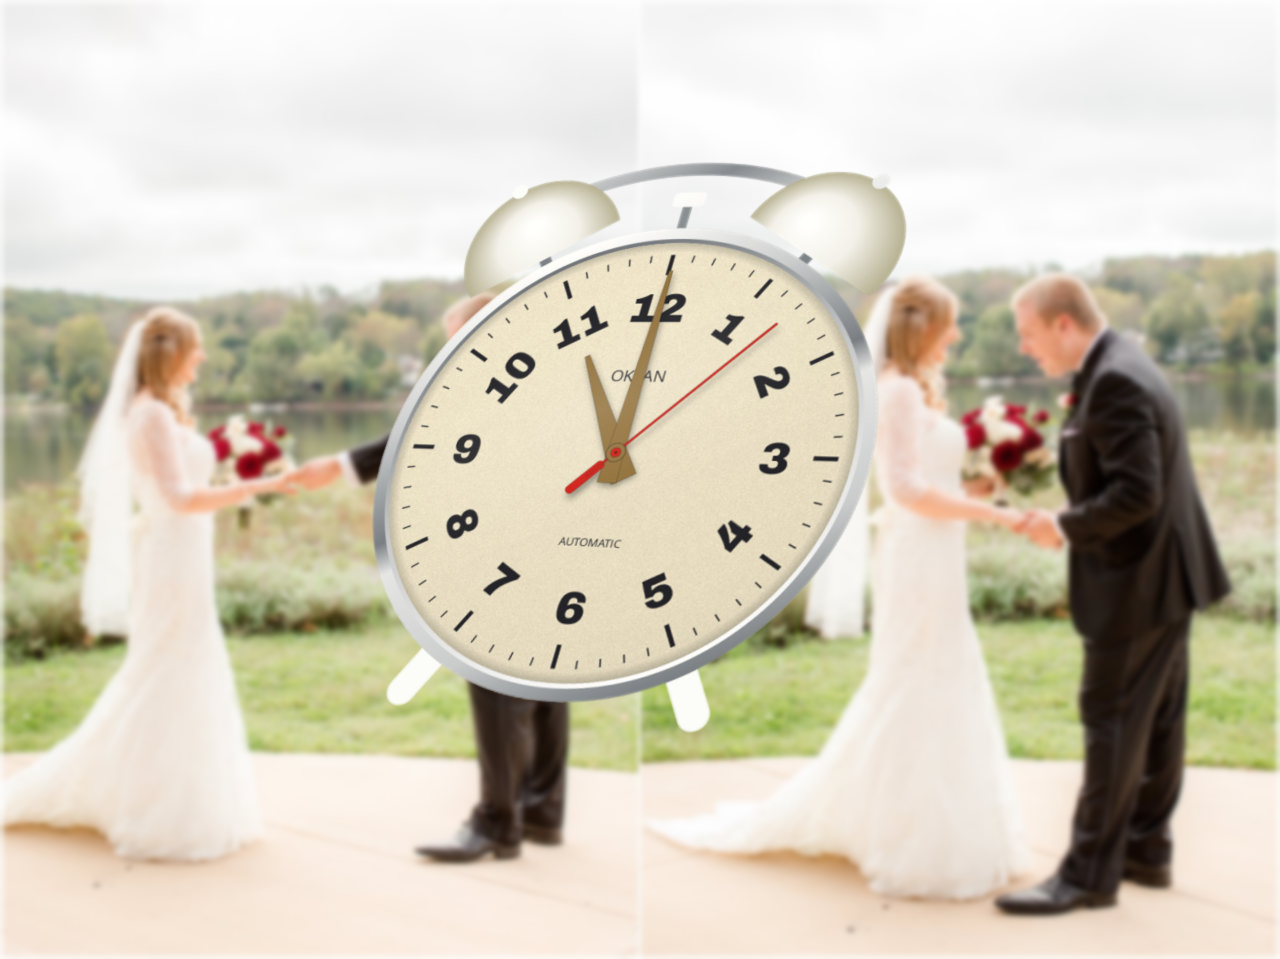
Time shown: **11:00:07**
